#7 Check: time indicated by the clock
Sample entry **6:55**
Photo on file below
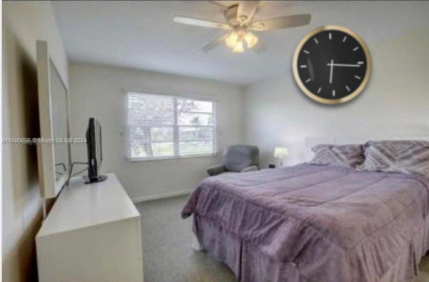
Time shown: **6:16**
